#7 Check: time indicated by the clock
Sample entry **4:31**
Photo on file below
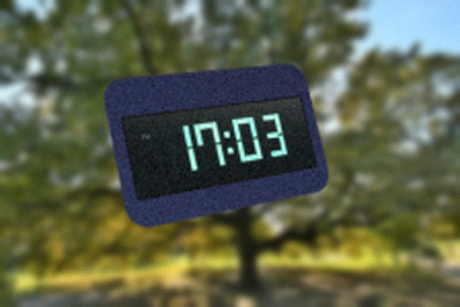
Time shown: **17:03**
